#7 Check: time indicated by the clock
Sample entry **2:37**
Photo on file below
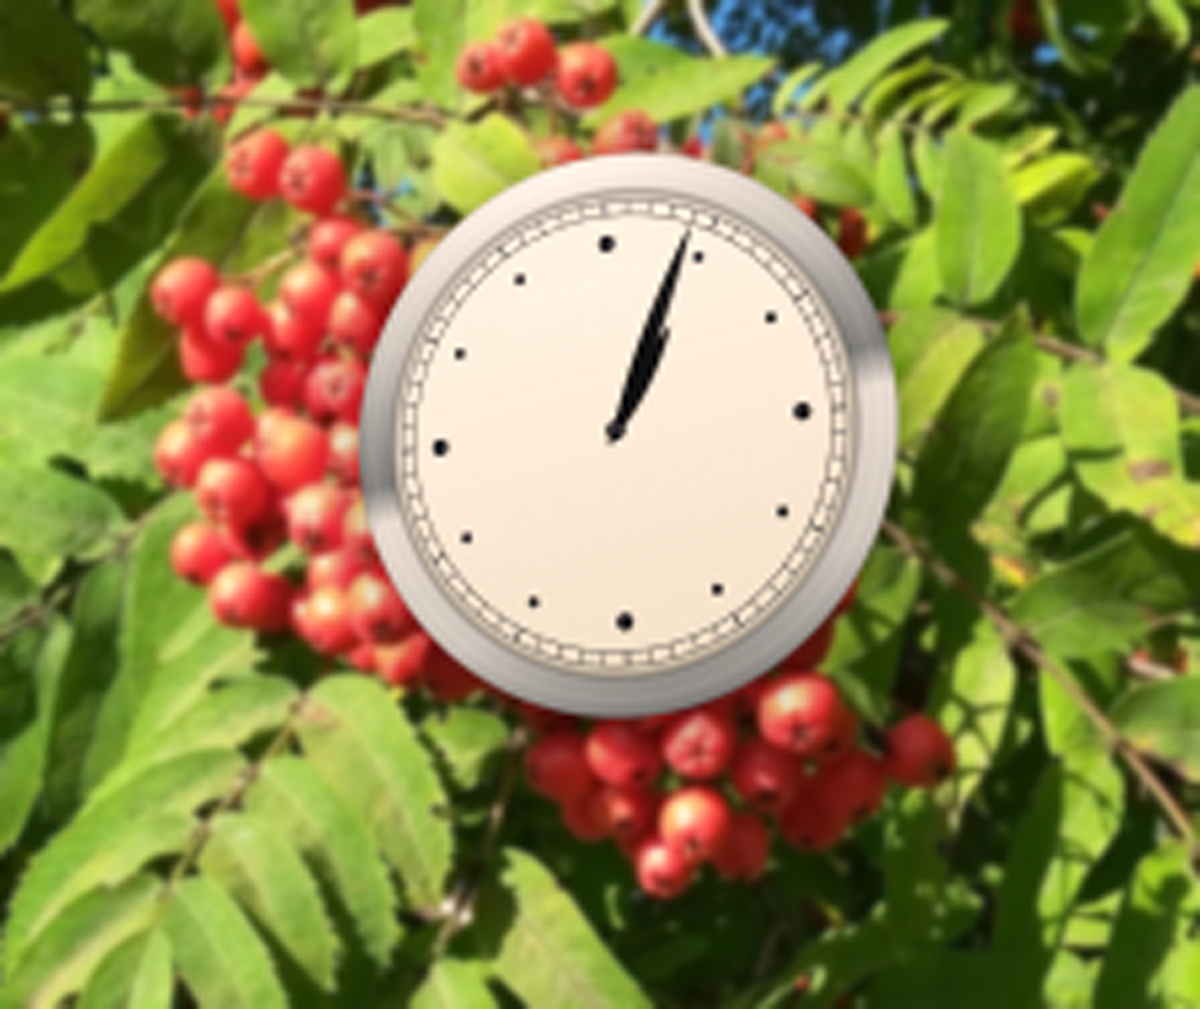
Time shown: **1:04**
